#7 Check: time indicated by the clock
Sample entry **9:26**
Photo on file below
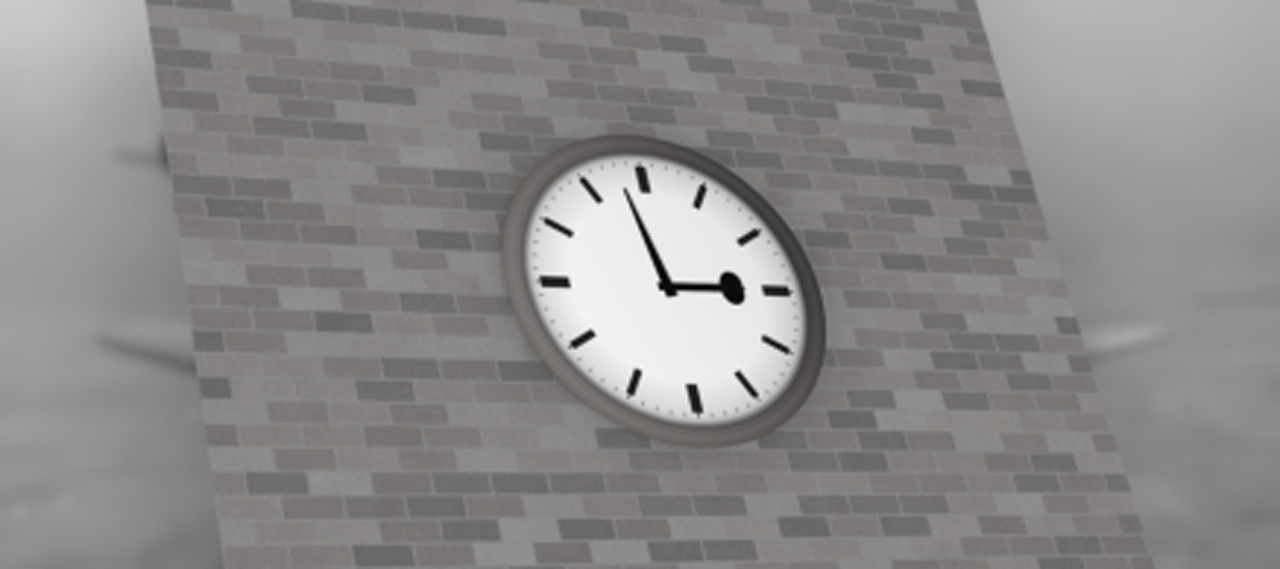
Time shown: **2:58**
